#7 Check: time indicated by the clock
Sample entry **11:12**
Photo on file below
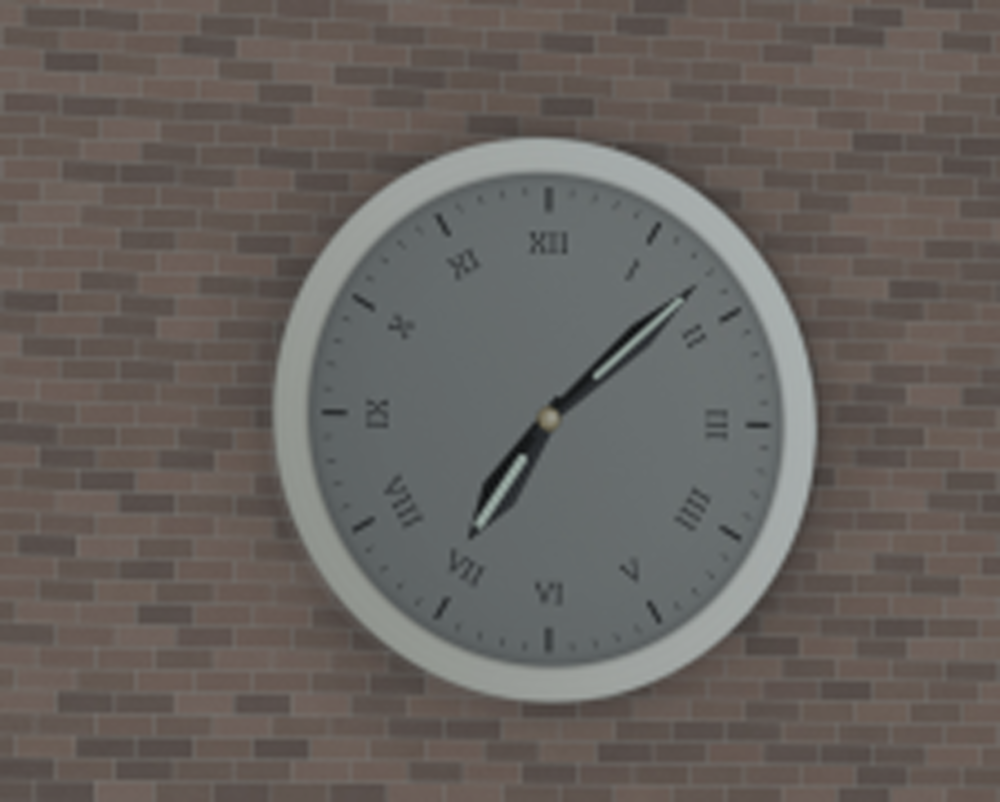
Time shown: **7:08**
